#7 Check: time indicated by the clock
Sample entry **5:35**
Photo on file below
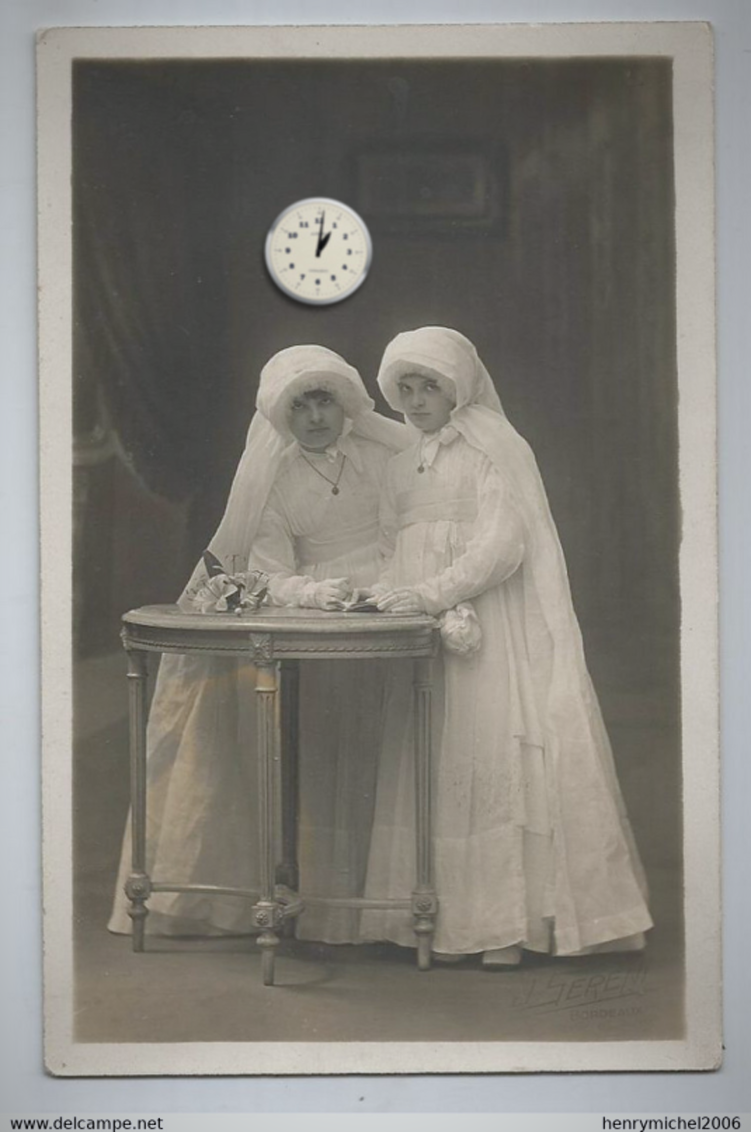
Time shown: **1:01**
